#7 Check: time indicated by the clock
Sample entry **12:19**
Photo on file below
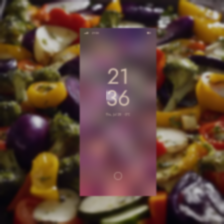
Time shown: **21:36**
